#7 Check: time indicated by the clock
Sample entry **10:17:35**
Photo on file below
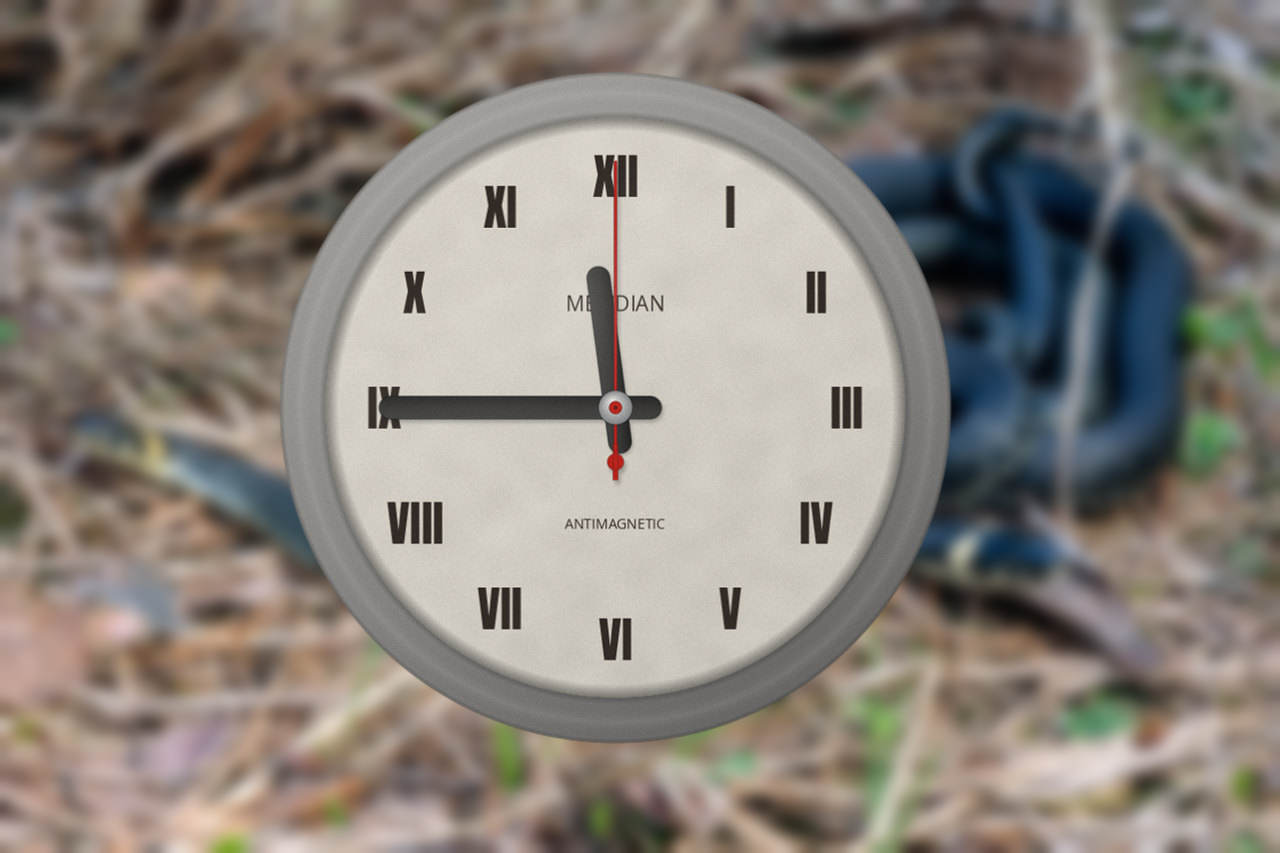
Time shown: **11:45:00**
